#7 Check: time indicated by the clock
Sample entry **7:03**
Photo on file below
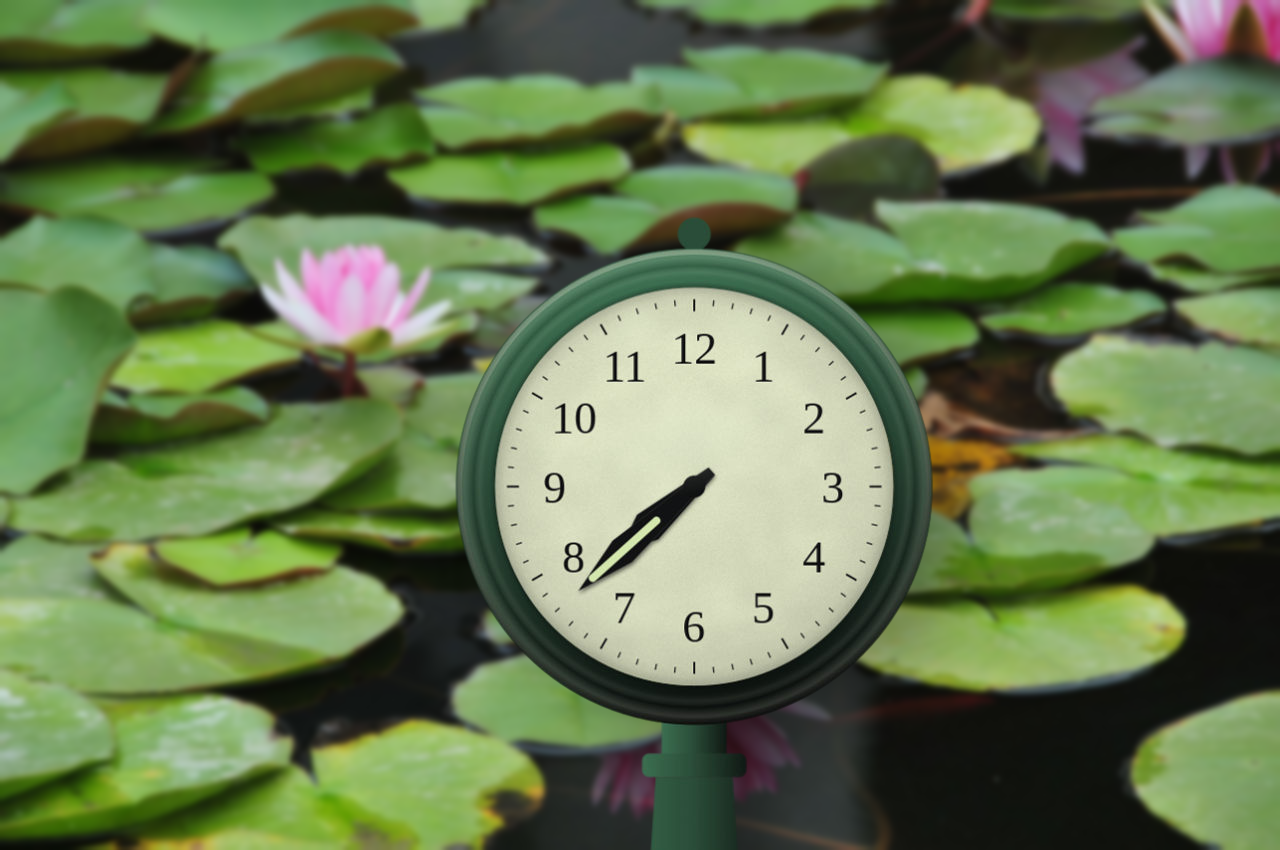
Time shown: **7:38**
